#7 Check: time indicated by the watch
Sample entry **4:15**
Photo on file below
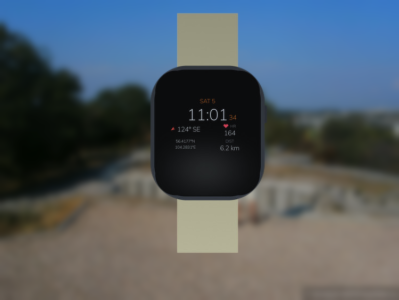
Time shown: **11:01**
